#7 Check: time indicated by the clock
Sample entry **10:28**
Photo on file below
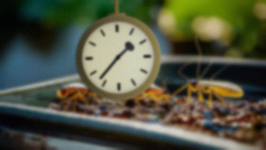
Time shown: **1:37**
